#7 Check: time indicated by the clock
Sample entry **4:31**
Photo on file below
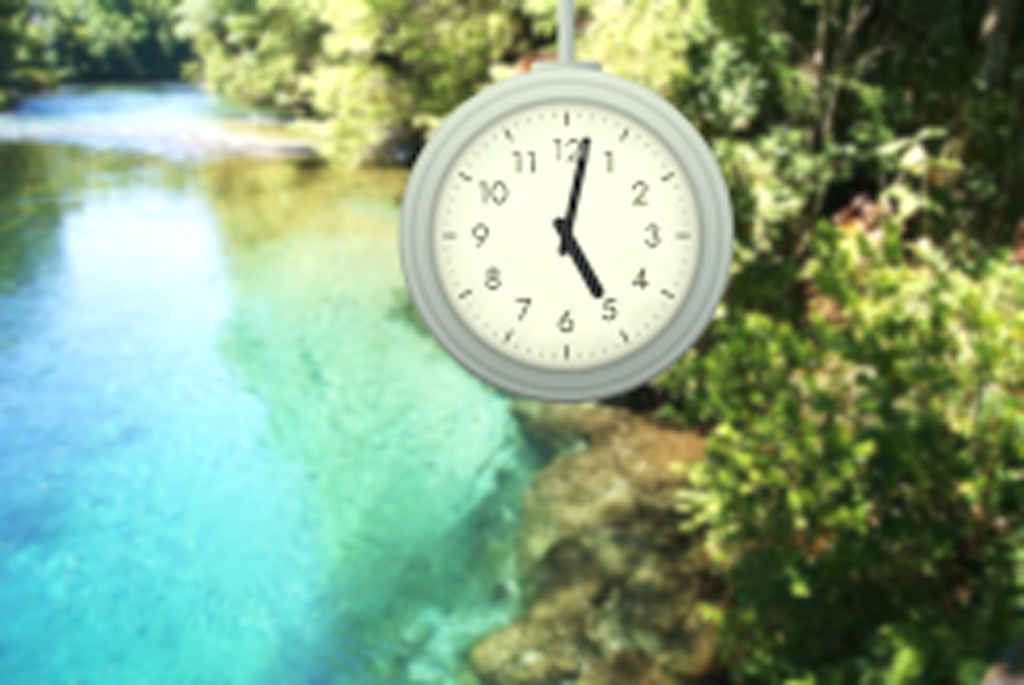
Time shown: **5:02**
